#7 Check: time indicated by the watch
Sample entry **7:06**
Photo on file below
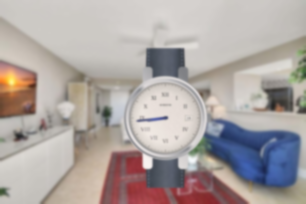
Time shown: **8:44**
